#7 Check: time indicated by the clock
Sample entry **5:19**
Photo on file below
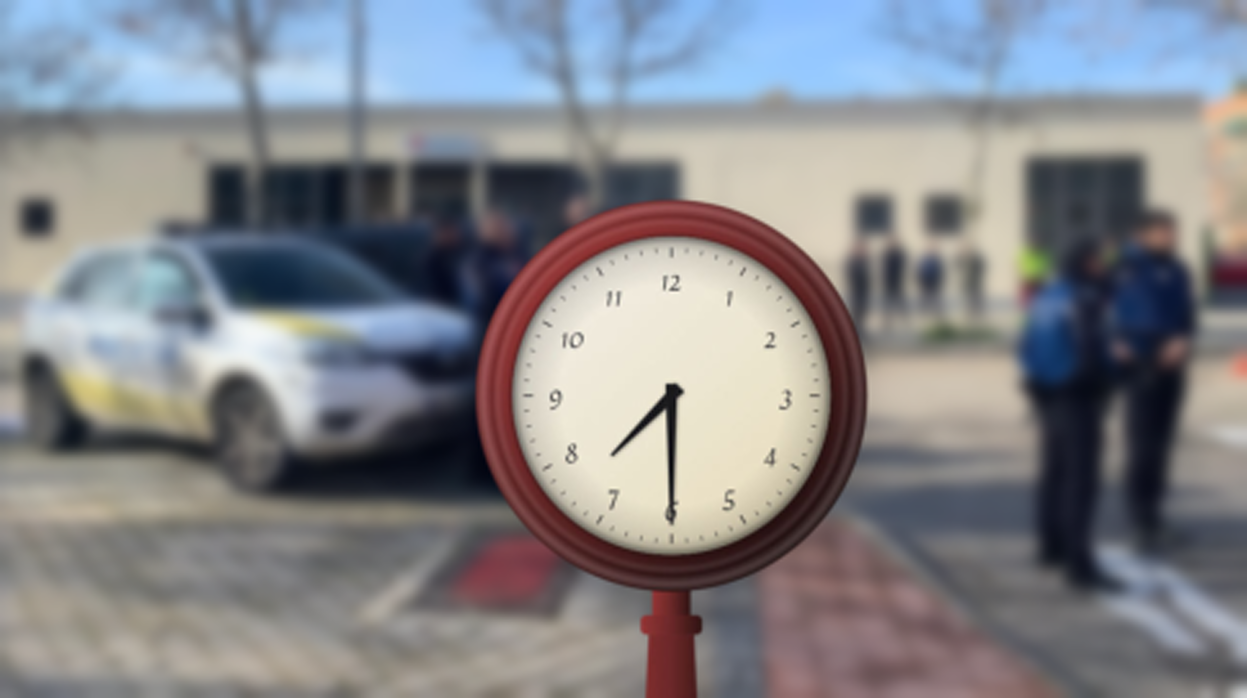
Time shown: **7:30**
